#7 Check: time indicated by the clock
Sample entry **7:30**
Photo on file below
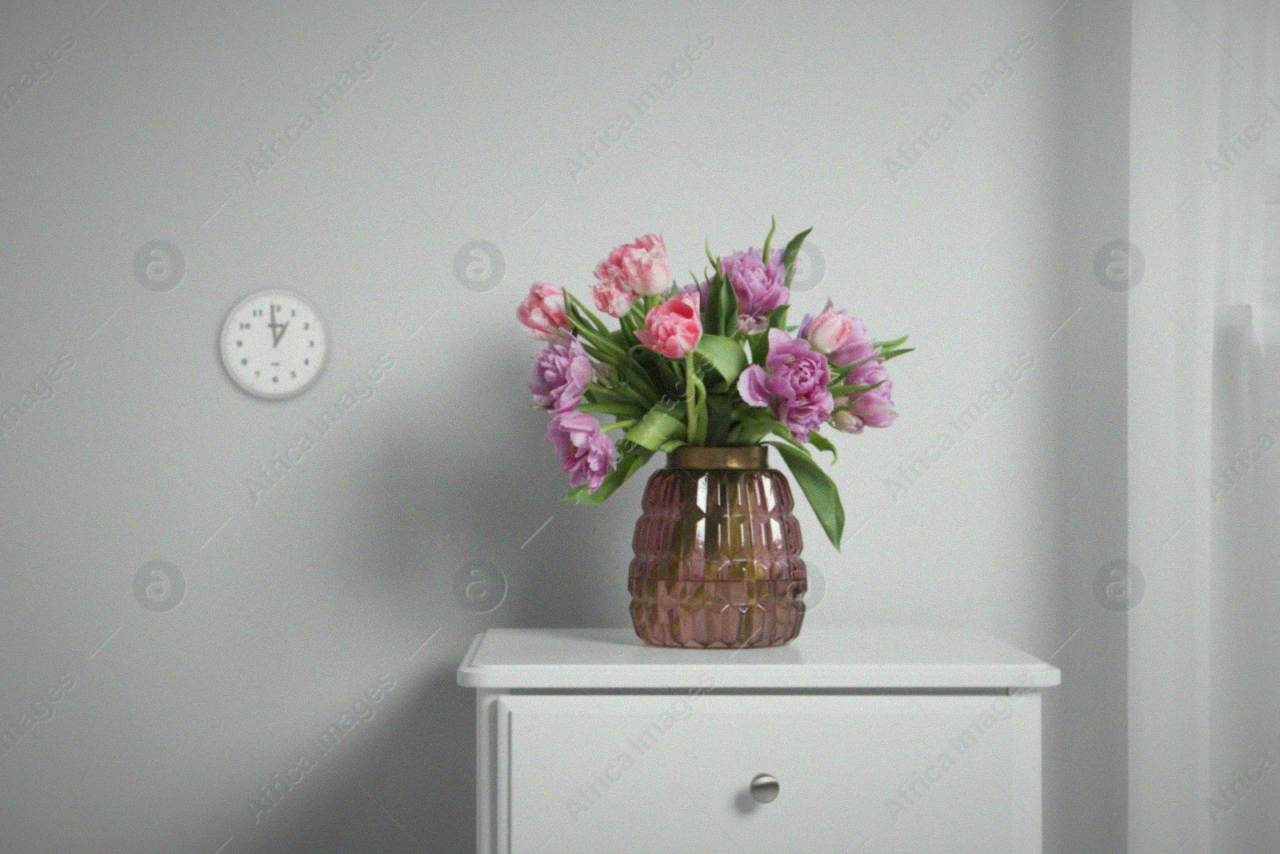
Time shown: **12:59**
